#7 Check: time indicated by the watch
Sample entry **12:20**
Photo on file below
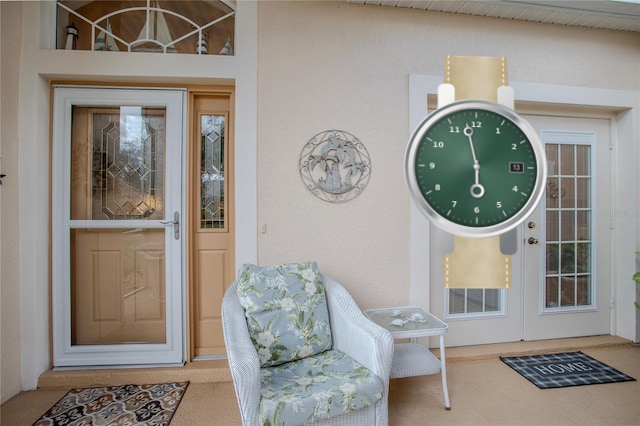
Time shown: **5:58**
